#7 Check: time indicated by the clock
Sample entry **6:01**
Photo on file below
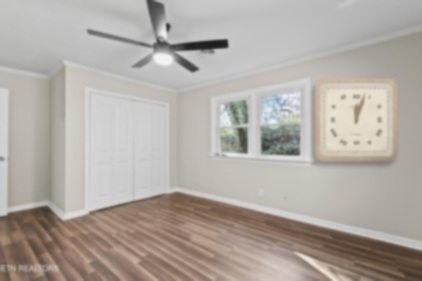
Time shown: **12:03**
